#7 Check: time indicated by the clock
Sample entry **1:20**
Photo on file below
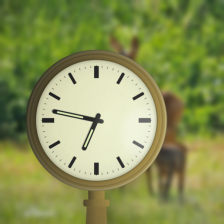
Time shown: **6:47**
